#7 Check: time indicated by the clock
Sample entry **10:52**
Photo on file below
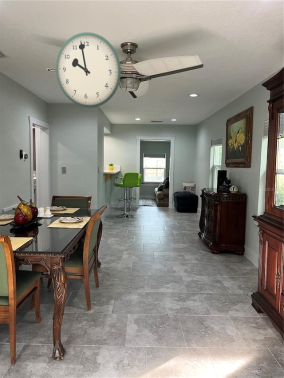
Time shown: **9:58**
